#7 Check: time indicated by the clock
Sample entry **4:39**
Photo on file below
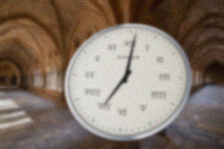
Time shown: **7:01**
